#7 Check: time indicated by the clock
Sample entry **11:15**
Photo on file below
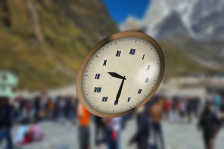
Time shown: **9:30**
